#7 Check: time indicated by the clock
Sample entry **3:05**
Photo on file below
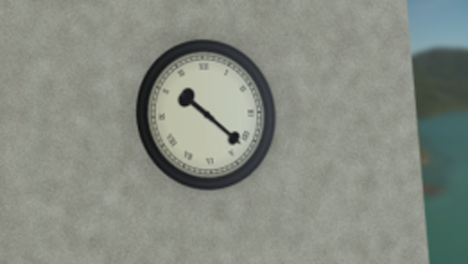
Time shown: **10:22**
